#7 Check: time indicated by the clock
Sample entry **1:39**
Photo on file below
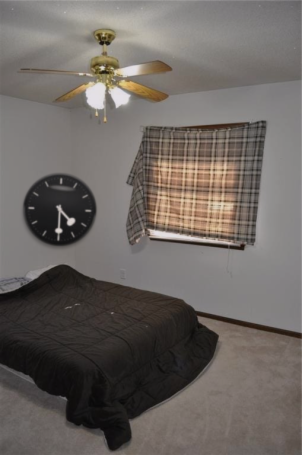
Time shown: **4:30**
